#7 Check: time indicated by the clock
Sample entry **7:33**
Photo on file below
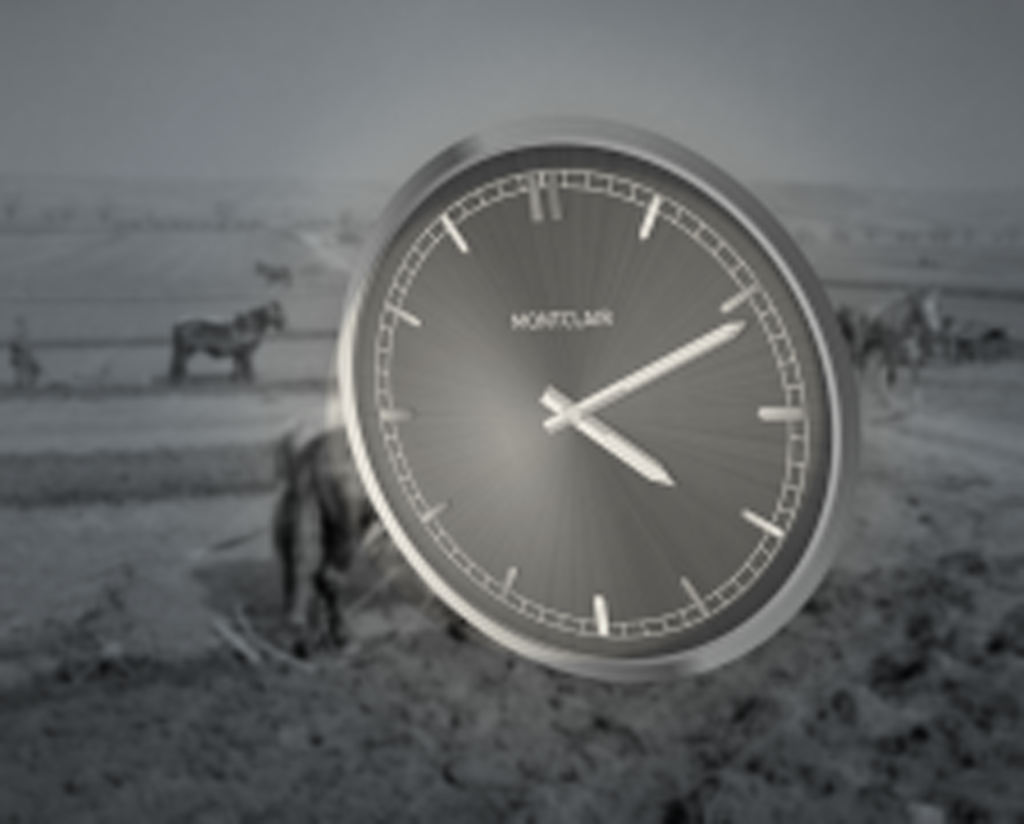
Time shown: **4:11**
